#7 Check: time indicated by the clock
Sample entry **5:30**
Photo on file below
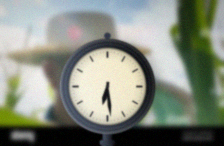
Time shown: **6:29**
